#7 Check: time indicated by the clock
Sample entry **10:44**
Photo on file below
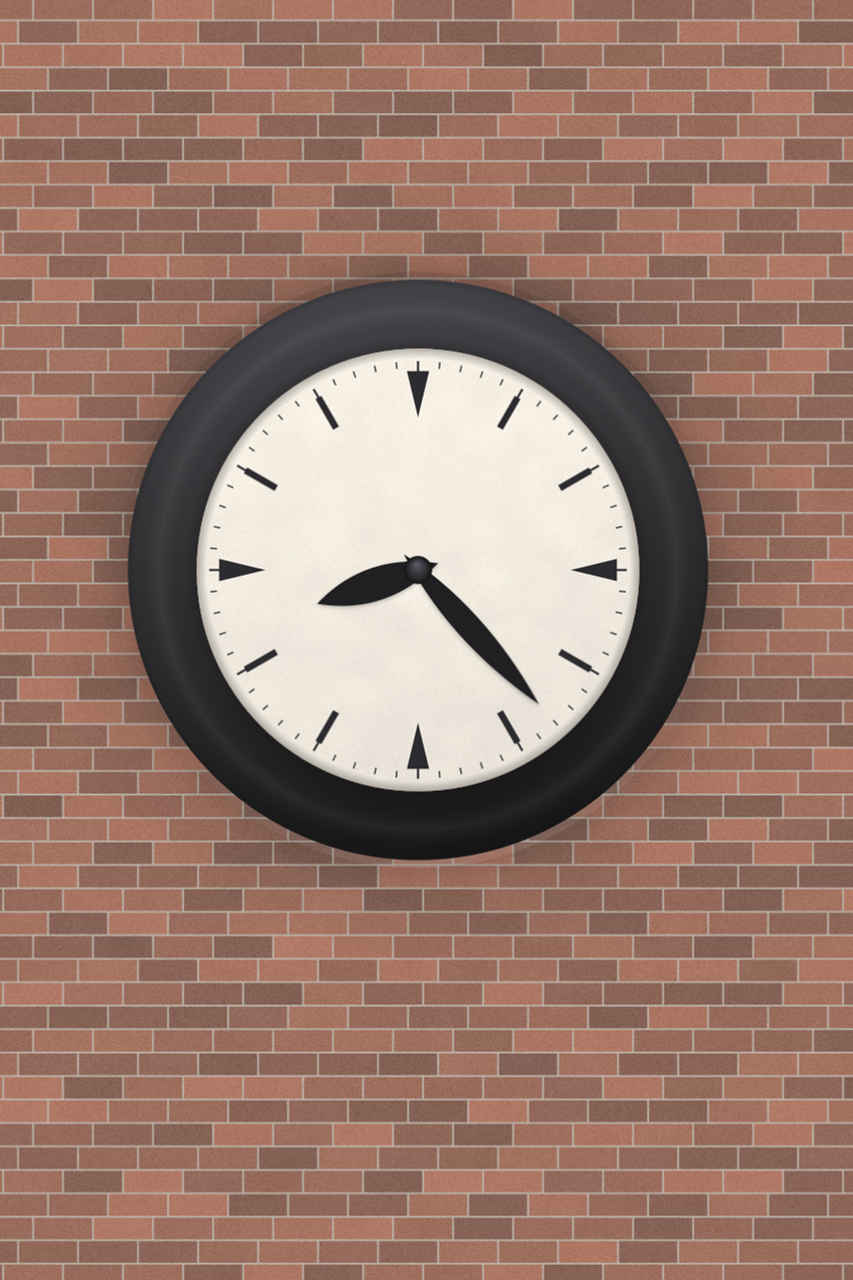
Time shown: **8:23**
